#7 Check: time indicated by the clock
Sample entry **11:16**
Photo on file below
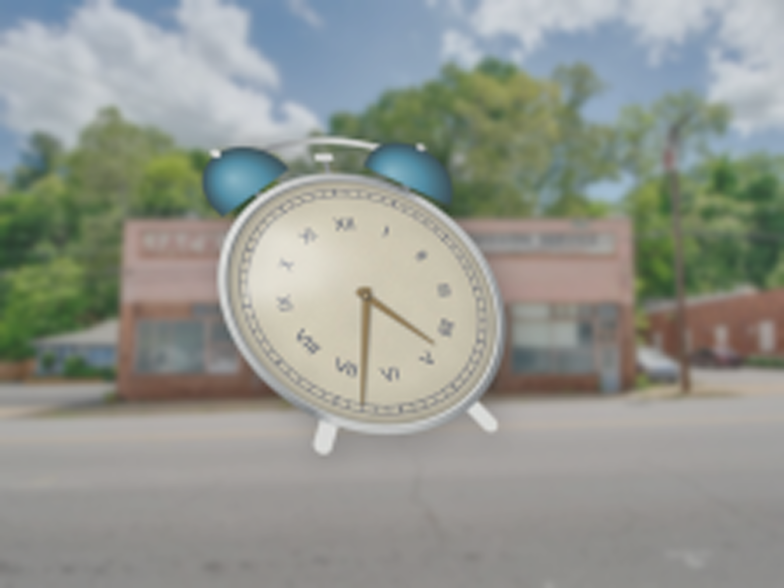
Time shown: **4:33**
